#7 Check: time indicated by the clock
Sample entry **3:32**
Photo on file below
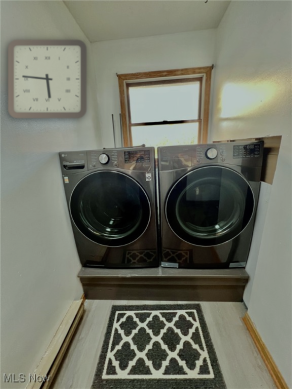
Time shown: **5:46**
